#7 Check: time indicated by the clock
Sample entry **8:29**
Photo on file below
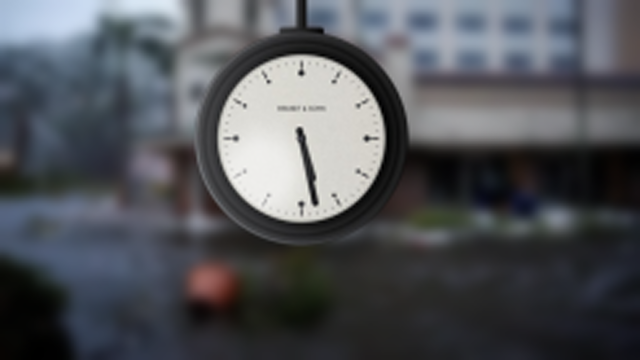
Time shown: **5:28**
